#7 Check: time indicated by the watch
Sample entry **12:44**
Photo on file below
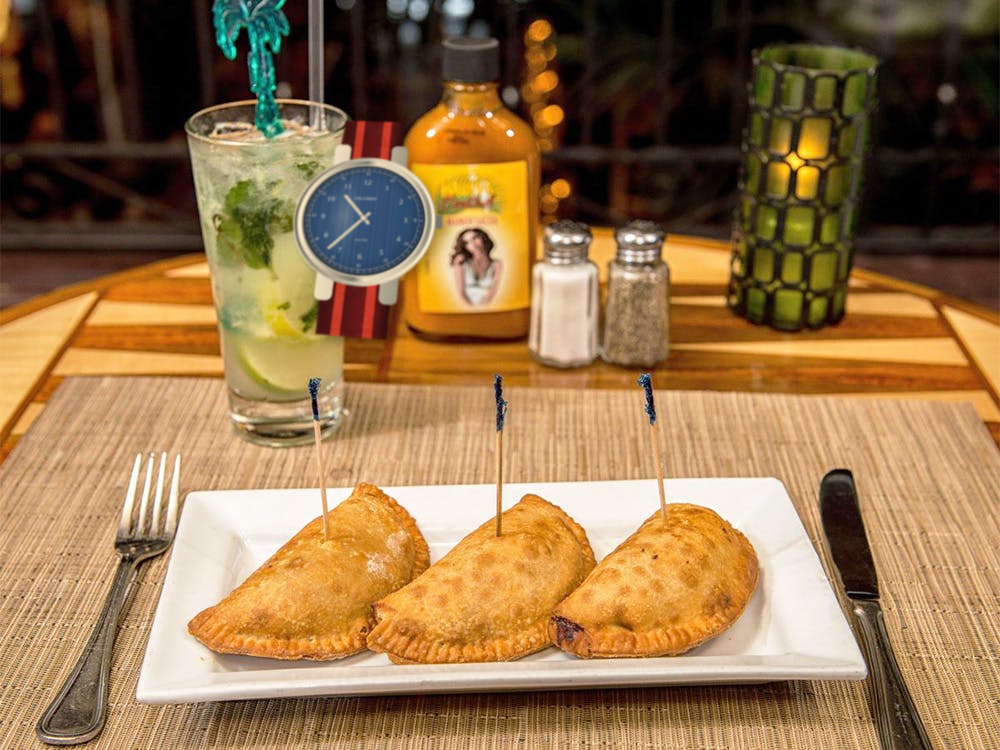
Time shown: **10:37**
